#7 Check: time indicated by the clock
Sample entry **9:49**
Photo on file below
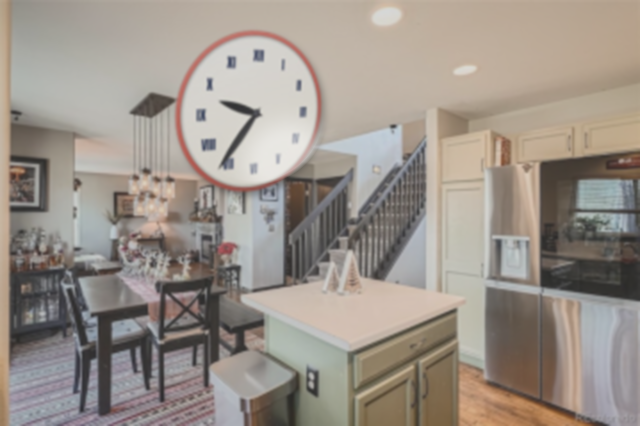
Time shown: **9:36**
